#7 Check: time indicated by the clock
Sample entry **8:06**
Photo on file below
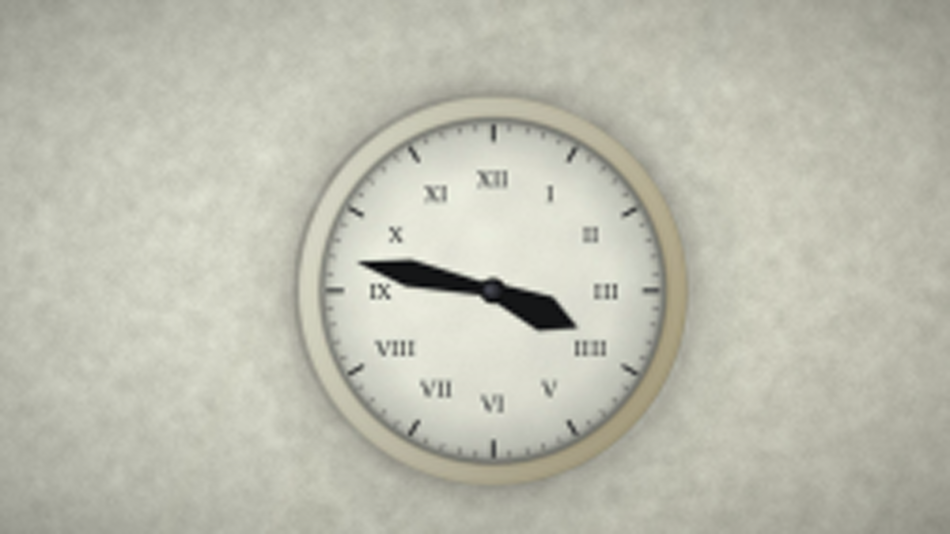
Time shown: **3:47**
